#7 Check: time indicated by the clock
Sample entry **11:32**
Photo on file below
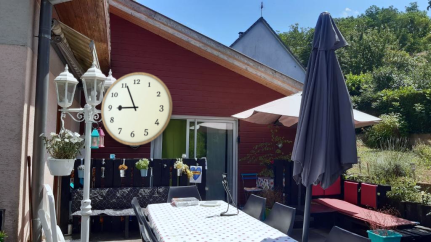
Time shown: **8:56**
